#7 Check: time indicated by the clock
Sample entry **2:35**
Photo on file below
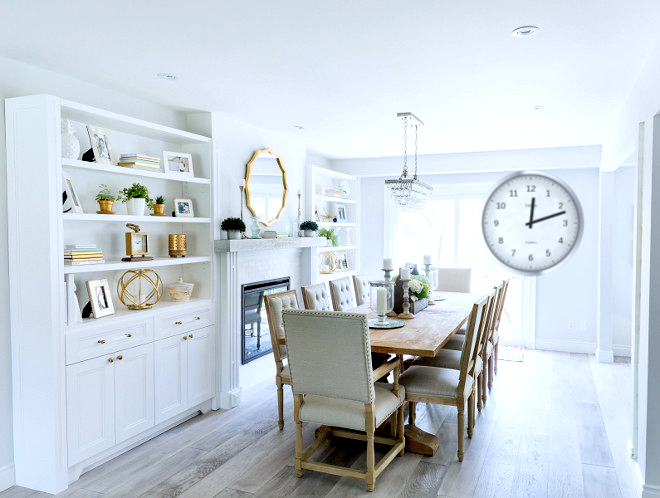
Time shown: **12:12**
